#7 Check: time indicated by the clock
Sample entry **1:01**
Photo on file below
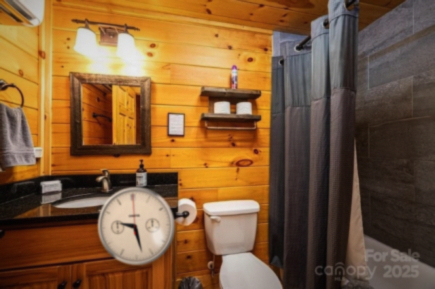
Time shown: **9:28**
